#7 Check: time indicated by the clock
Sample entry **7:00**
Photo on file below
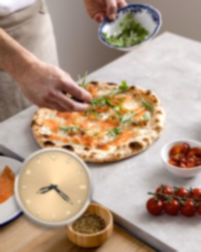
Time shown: **8:22**
